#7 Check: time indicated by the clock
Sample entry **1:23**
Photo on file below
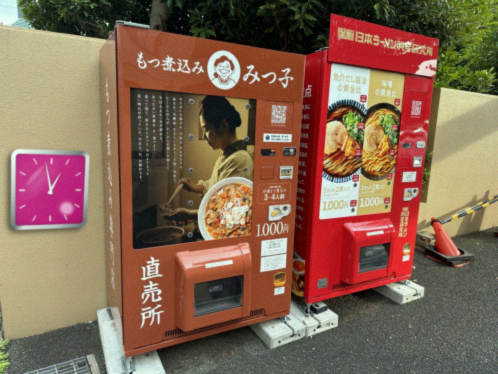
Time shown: **12:58**
